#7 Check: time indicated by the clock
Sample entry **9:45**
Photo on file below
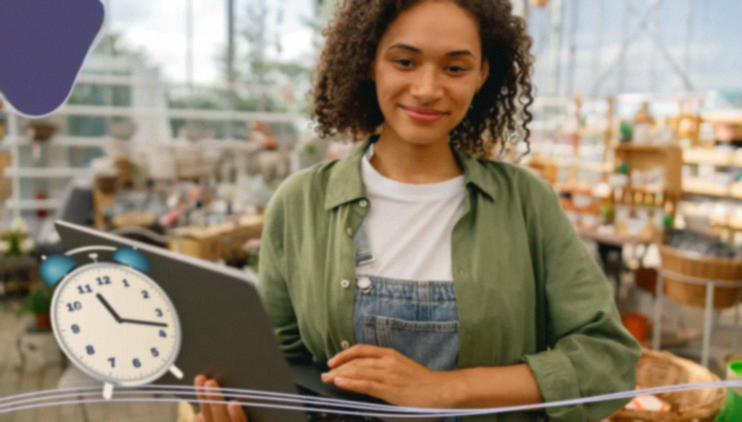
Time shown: **11:18**
